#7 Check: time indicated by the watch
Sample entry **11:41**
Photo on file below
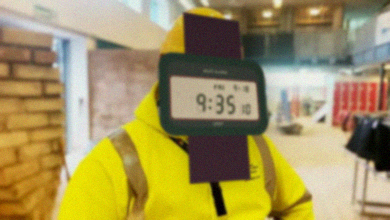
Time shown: **9:35**
